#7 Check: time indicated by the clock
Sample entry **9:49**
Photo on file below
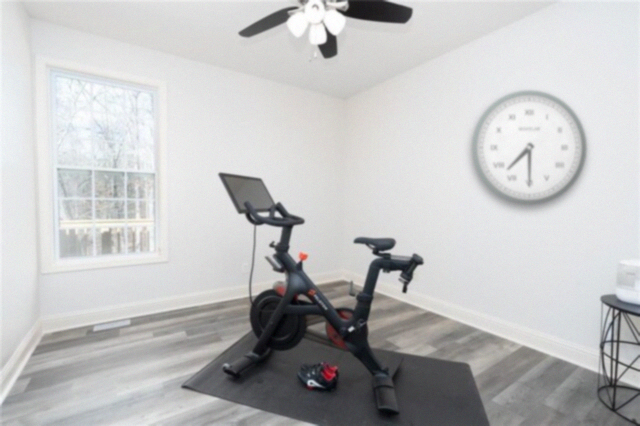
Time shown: **7:30**
